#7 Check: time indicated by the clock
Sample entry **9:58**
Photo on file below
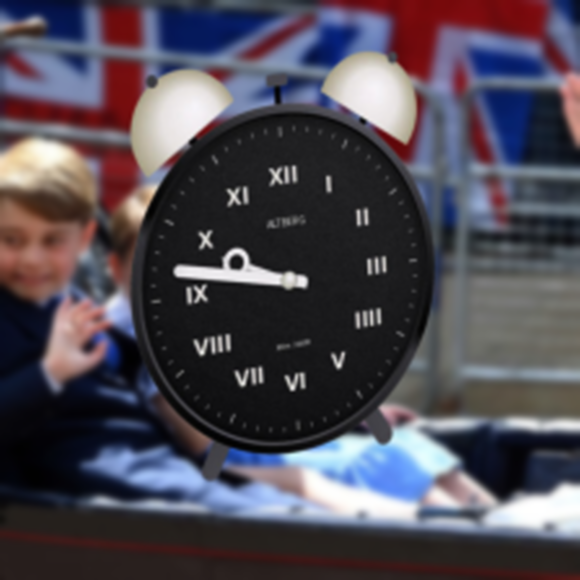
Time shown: **9:47**
